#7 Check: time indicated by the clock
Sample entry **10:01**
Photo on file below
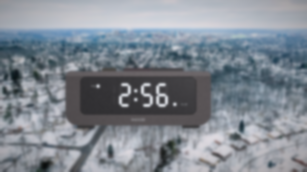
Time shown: **2:56**
